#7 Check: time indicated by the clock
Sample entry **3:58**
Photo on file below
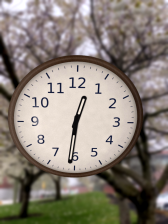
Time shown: **12:31**
